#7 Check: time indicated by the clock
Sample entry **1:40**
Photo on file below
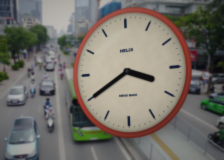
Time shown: **3:40**
